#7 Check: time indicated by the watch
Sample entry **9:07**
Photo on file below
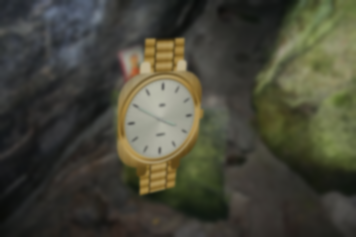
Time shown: **3:50**
